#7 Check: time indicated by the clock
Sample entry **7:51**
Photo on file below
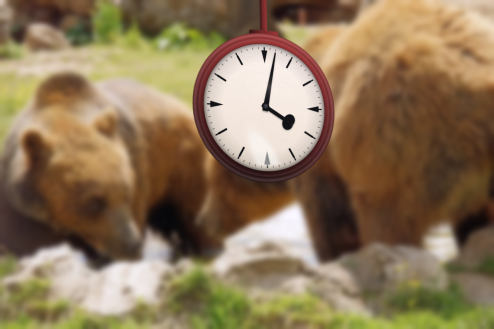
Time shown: **4:02**
